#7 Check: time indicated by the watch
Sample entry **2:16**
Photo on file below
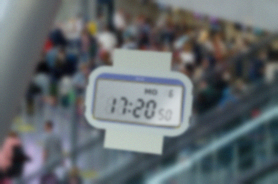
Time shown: **17:20**
